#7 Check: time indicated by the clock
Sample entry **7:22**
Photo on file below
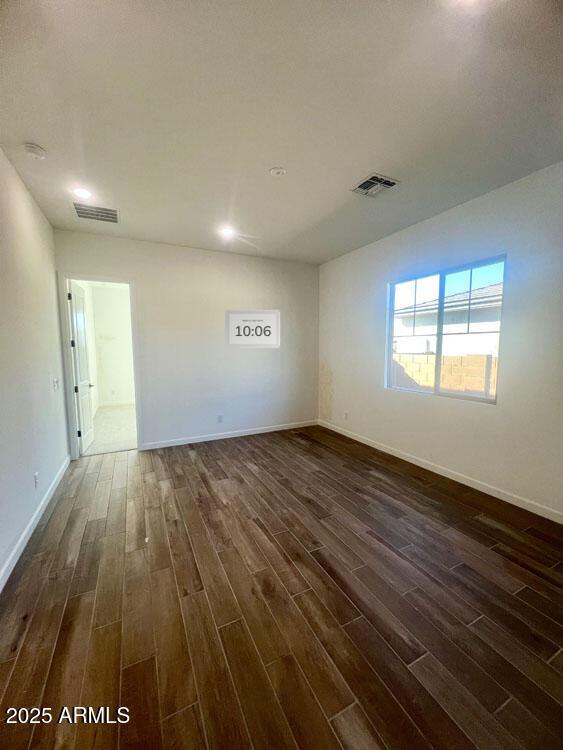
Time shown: **10:06**
